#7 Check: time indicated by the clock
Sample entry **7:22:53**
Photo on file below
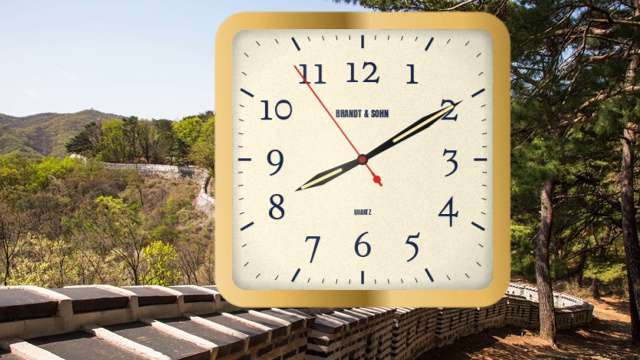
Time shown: **8:09:54**
